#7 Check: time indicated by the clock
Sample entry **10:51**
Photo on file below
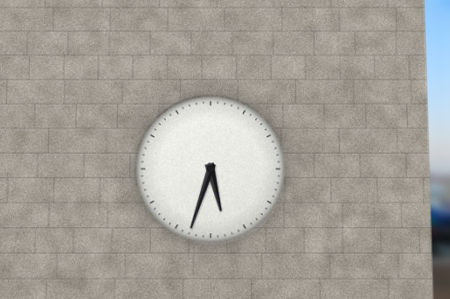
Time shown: **5:33**
